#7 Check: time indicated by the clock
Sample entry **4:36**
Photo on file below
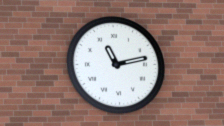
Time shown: **11:13**
